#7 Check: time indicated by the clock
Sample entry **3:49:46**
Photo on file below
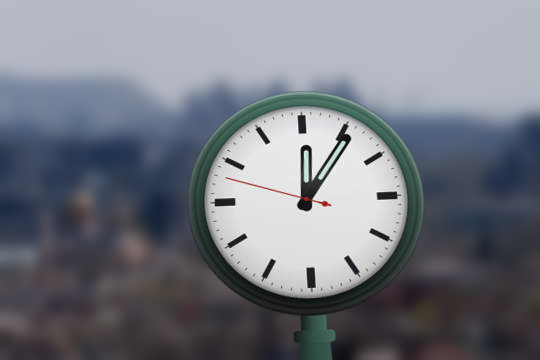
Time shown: **12:05:48**
